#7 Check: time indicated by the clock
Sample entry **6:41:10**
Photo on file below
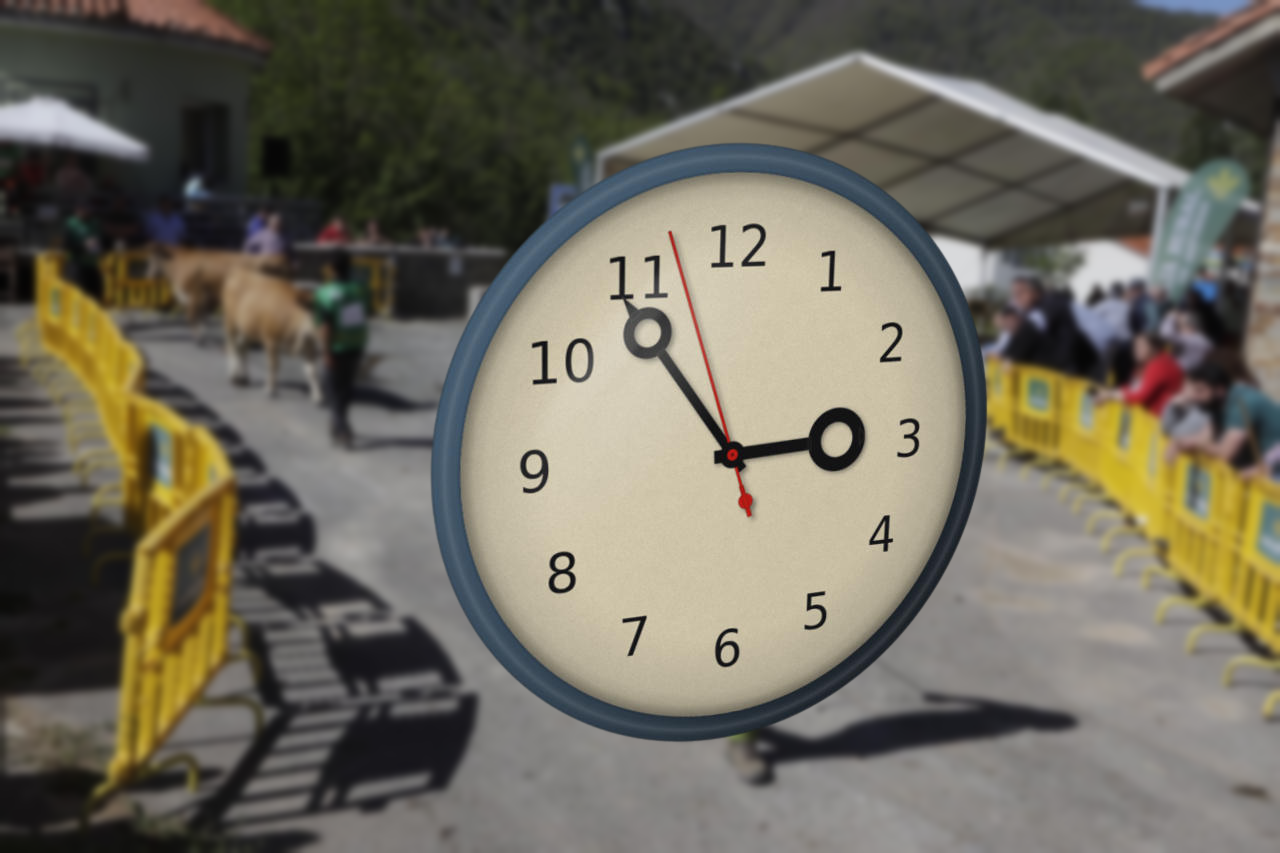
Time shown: **2:53:57**
